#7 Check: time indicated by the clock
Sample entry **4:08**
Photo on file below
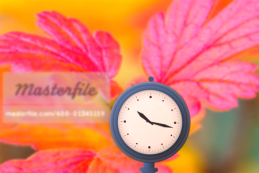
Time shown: **10:17**
